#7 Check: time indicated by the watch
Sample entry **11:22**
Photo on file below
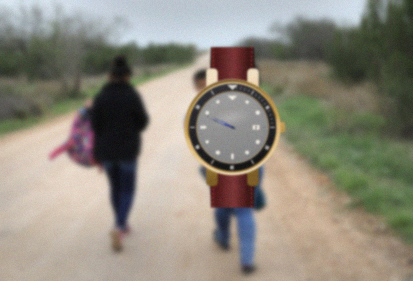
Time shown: **9:49**
